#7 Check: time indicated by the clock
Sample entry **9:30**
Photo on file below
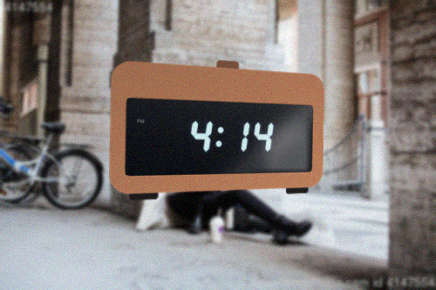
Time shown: **4:14**
